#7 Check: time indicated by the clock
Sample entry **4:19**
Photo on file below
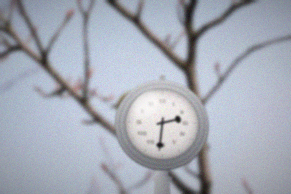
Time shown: **2:31**
